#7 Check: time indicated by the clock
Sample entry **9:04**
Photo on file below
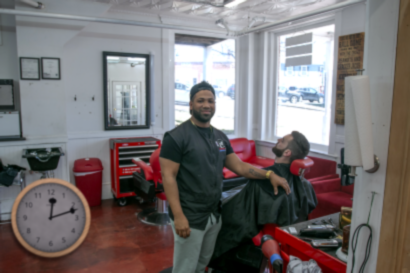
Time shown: **12:12**
